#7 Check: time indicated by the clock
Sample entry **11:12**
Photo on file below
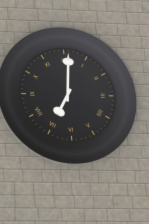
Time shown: **7:01**
